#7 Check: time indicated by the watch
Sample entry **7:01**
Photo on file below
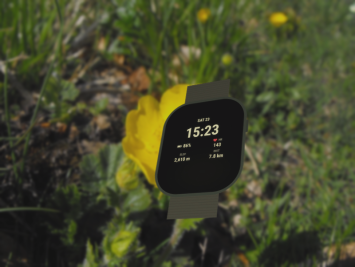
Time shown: **15:23**
